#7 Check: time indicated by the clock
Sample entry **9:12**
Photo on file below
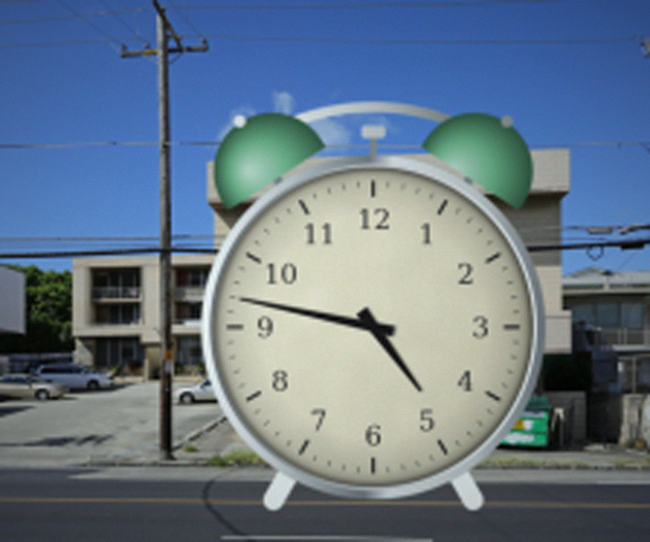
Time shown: **4:47**
